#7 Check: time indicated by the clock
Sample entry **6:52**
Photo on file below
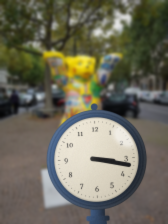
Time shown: **3:17**
